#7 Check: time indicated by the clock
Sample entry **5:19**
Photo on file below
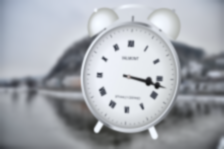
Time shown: **3:17**
